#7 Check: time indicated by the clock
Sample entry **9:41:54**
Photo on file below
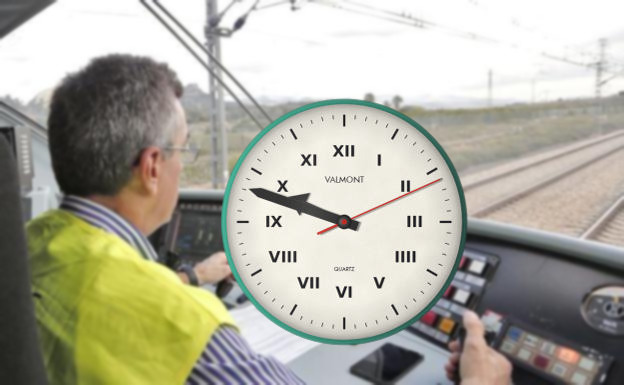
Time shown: **9:48:11**
